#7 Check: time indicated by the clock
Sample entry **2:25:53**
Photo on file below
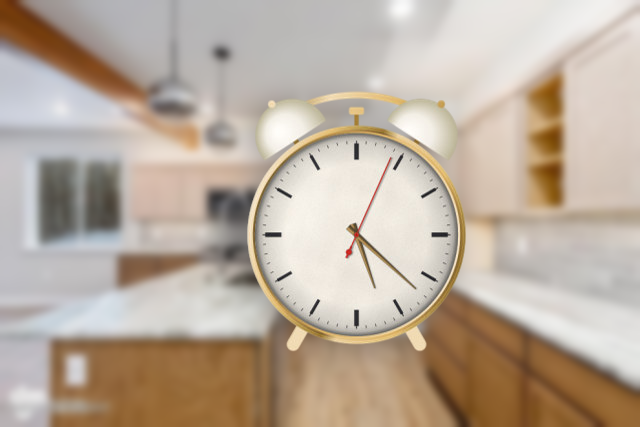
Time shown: **5:22:04**
